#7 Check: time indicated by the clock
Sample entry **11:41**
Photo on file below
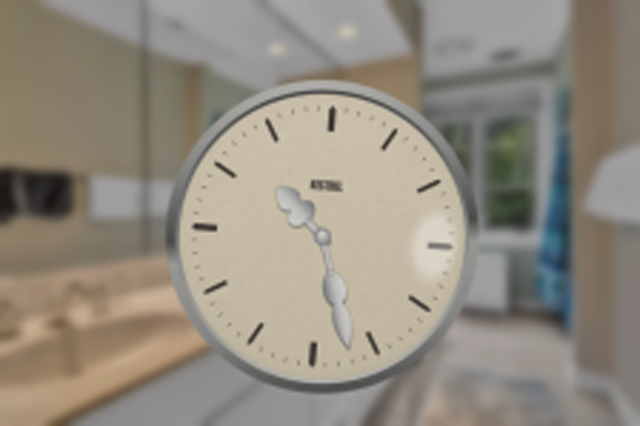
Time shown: **10:27**
